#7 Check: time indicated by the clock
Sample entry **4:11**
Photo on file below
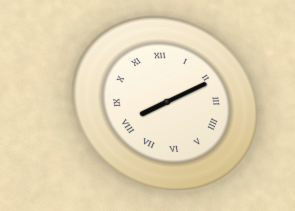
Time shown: **8:11**
